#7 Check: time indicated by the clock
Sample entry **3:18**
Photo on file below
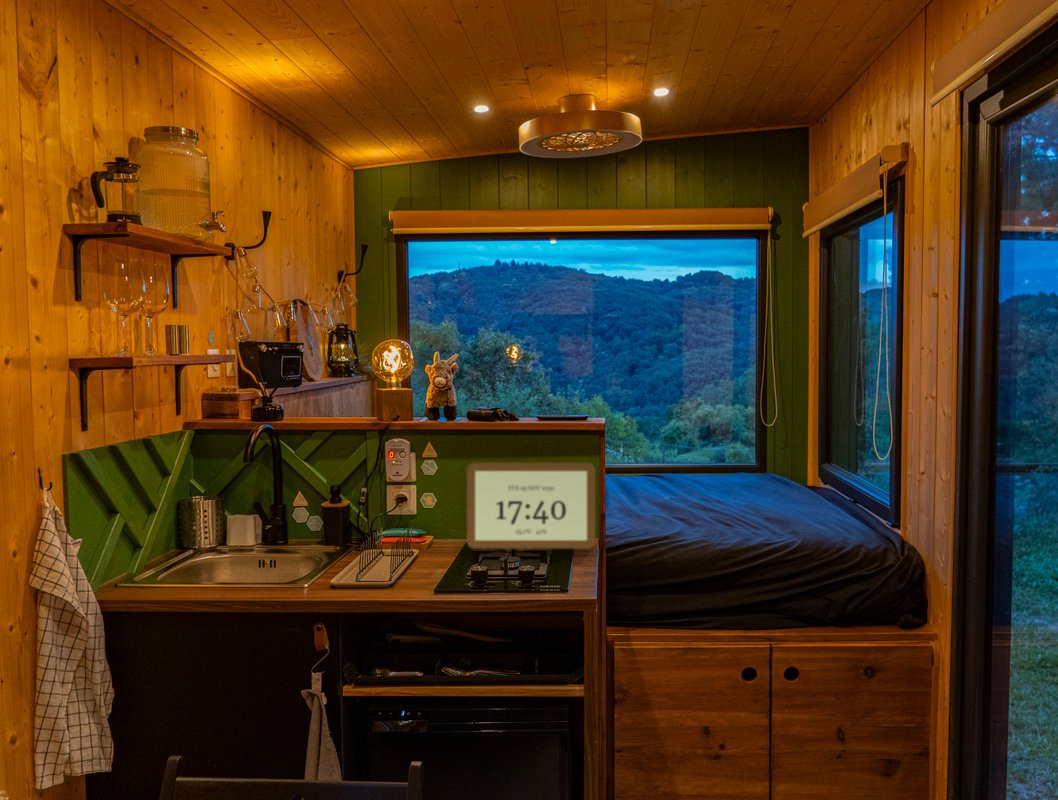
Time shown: **17:40**
